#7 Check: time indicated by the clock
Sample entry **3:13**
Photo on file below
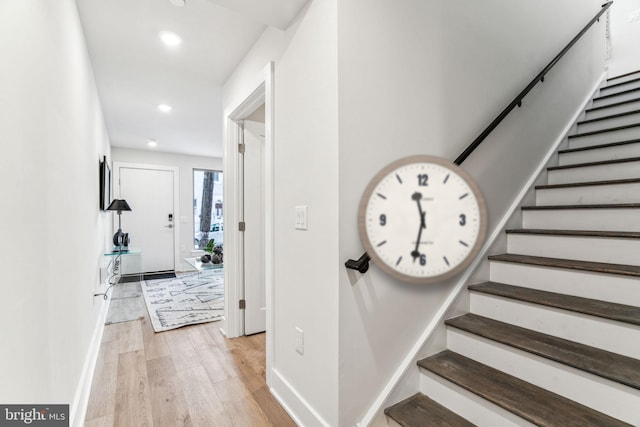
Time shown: **11:32**
